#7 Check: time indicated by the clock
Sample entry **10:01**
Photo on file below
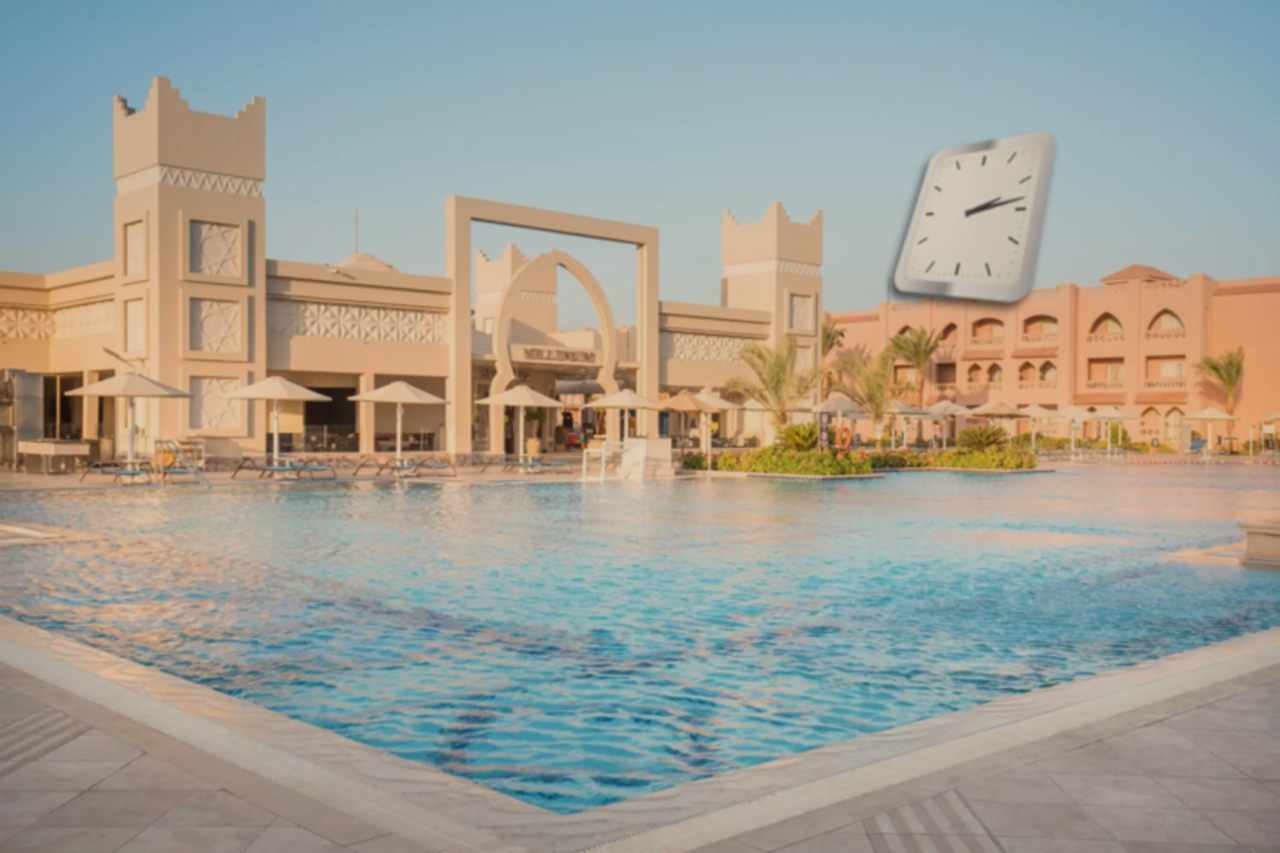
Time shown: **2:13**
